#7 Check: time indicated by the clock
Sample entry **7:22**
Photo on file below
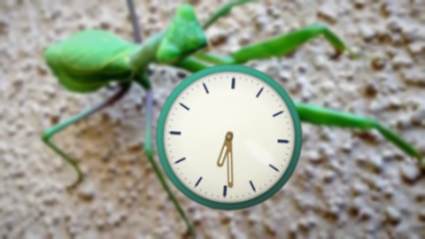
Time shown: **6:29**
